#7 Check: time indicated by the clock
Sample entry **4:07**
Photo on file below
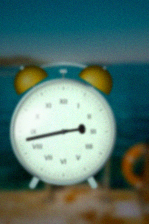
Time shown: **2:43**
